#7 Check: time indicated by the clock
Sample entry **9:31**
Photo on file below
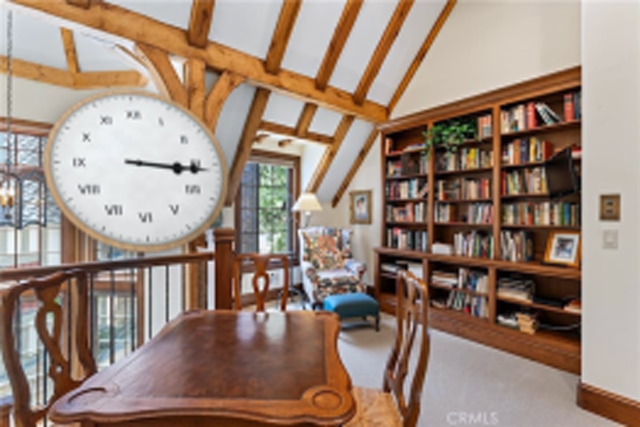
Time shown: **3:16**
